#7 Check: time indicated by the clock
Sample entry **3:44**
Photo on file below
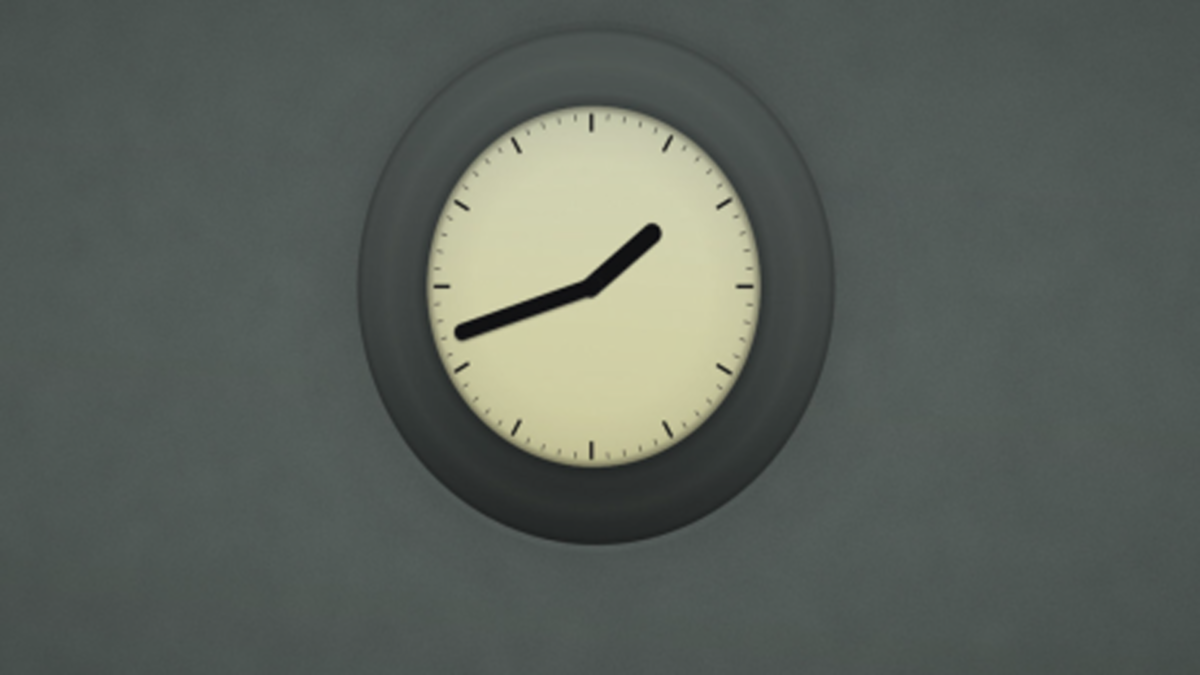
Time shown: **1:42**
